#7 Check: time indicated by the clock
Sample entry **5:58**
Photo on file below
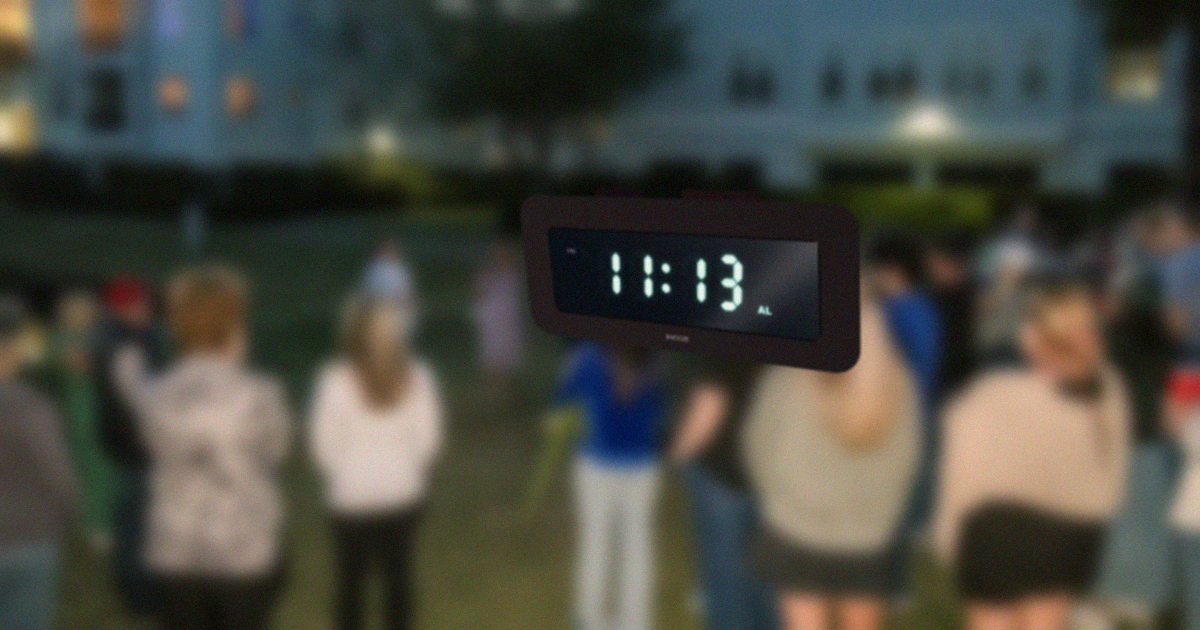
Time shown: **11:13**
